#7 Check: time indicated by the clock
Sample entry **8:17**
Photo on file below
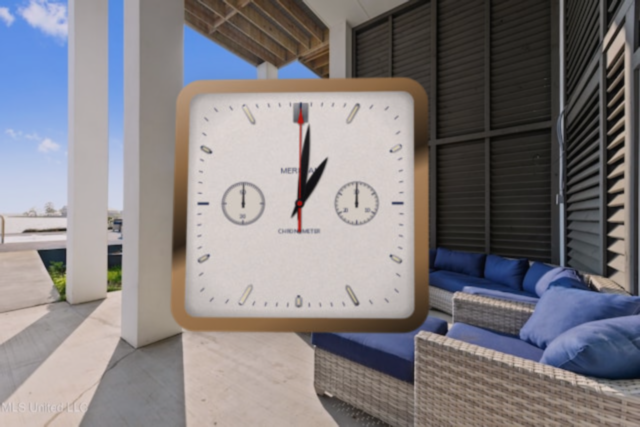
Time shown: **1:01**
